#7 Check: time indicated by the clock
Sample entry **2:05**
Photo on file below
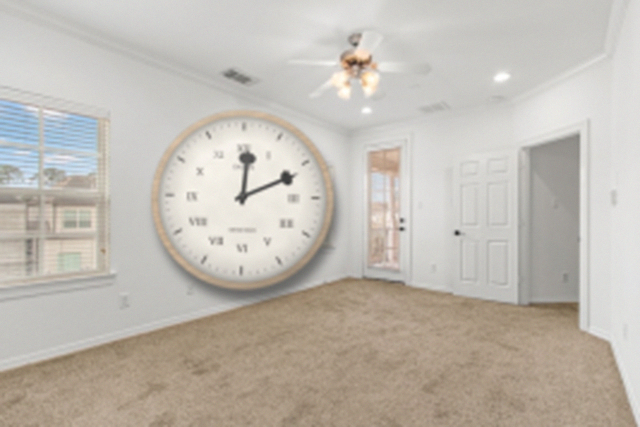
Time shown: **12:11**
